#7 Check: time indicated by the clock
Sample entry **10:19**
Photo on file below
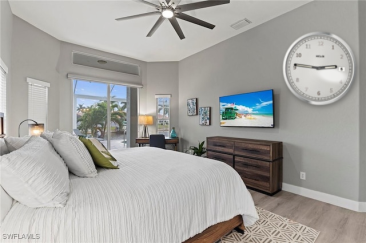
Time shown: **2:46**
